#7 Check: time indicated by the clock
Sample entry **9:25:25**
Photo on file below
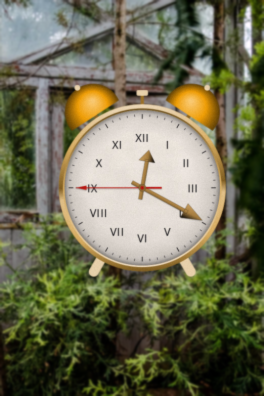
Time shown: **12:19:45**
